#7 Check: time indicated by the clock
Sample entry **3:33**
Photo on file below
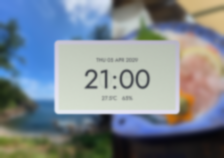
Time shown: **21:00**
